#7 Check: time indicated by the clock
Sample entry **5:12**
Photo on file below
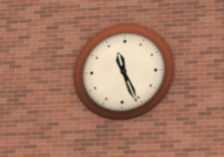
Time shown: **11:26**
